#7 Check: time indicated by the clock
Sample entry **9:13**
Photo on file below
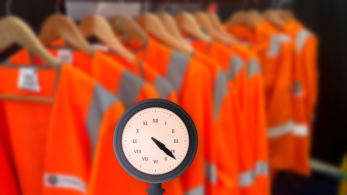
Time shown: **4:22**
